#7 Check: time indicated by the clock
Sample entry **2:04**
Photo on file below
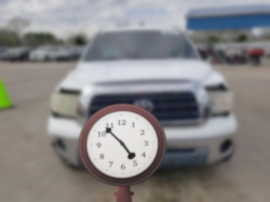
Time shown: **4:53**
